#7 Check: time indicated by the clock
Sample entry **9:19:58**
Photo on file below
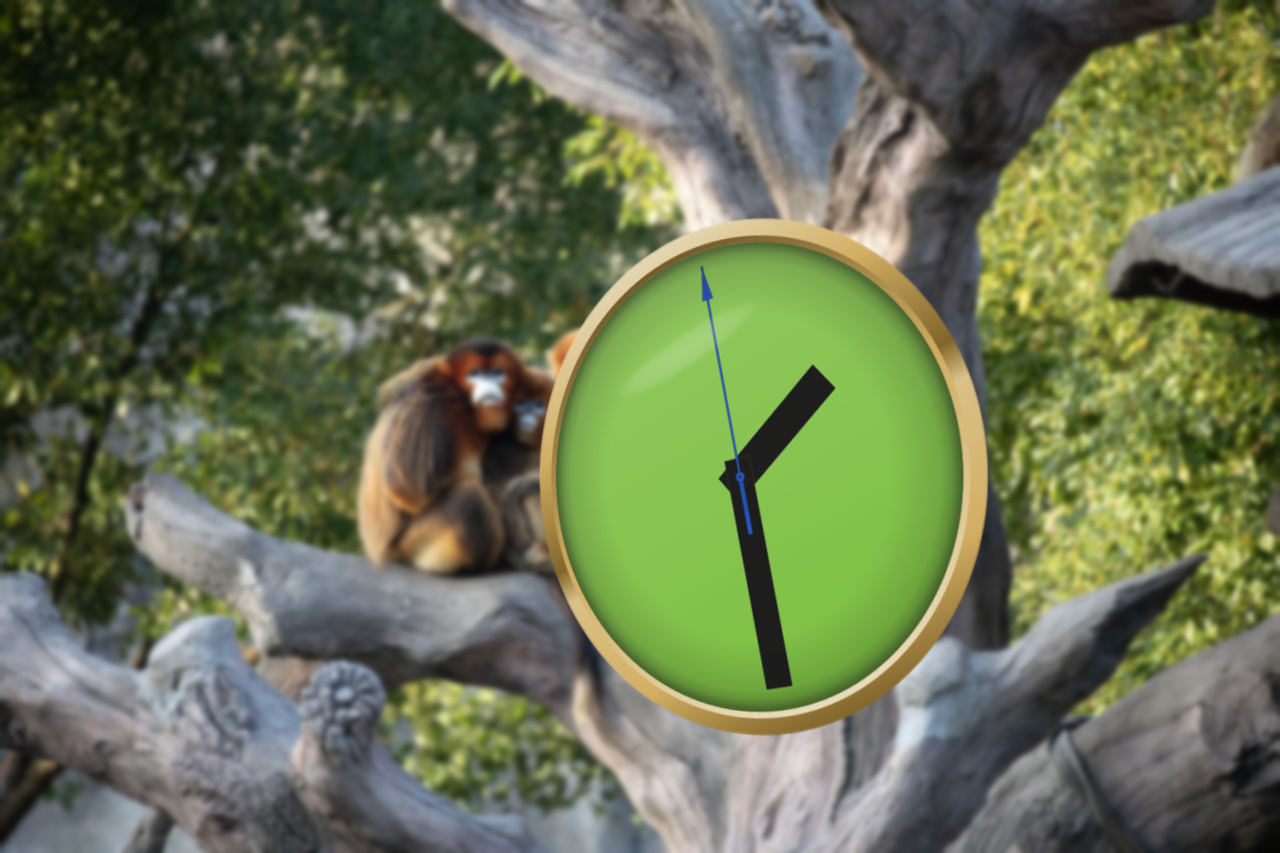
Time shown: **1:27:58**
